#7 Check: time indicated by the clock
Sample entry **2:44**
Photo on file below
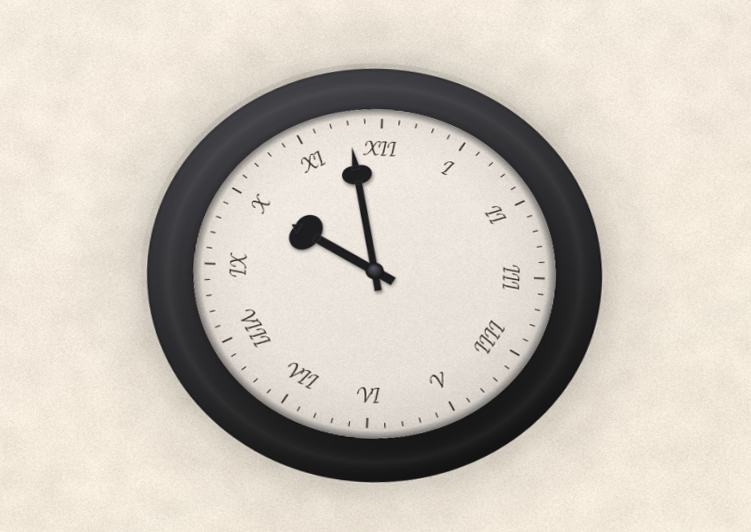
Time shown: **9:58**
